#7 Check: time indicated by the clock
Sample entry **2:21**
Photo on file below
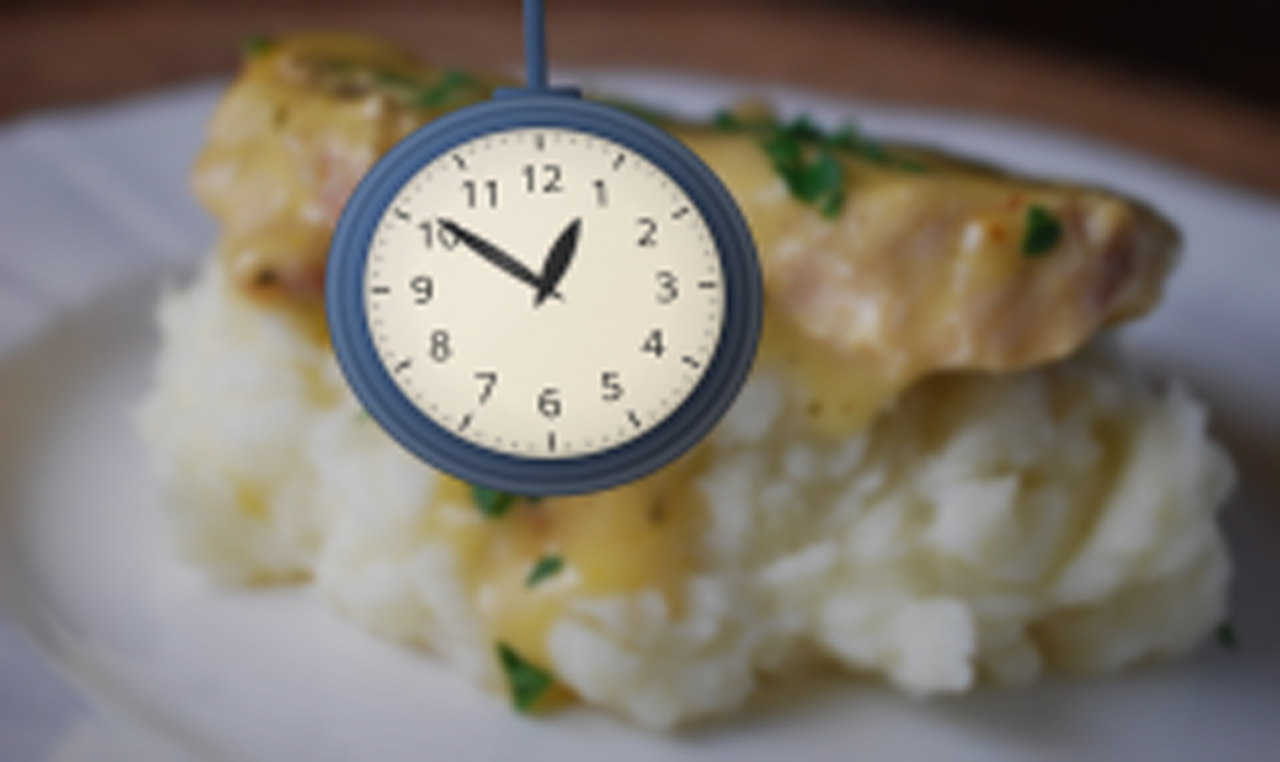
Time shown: **12:51**
